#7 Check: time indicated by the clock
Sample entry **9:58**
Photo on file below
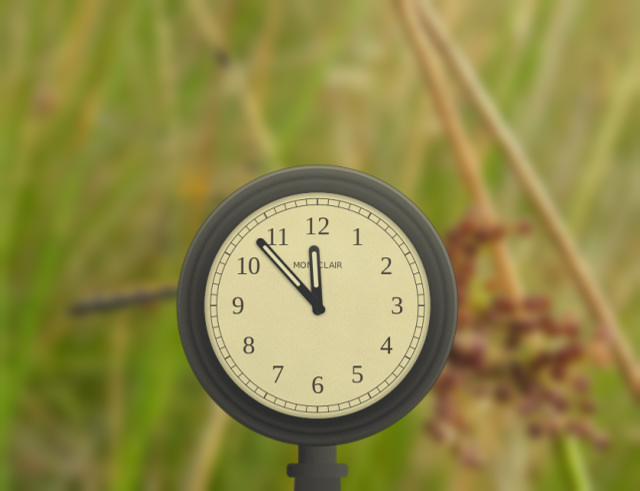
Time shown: **11:53**
